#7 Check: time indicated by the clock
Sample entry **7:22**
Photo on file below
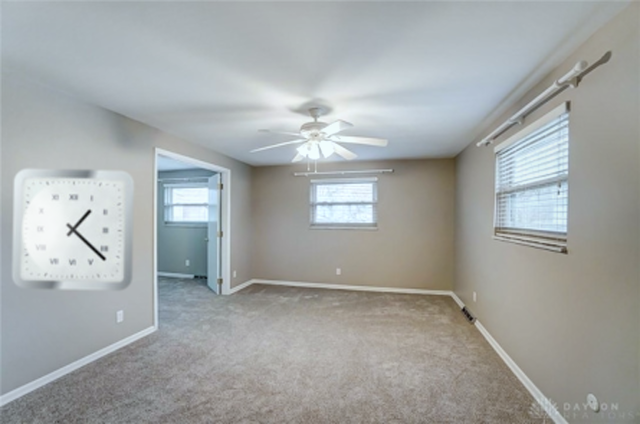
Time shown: **1:22**
